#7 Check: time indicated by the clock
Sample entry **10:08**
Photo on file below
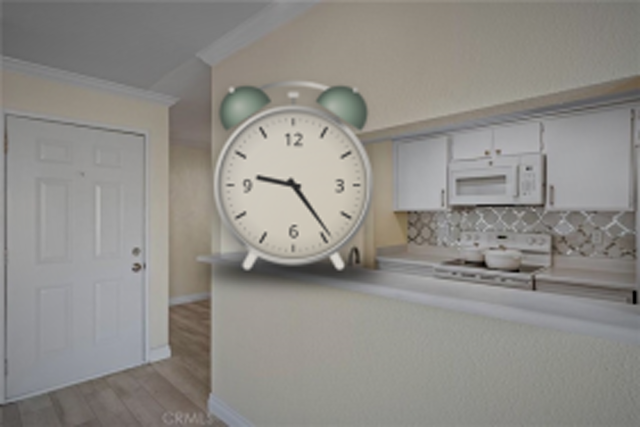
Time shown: **9:24**
